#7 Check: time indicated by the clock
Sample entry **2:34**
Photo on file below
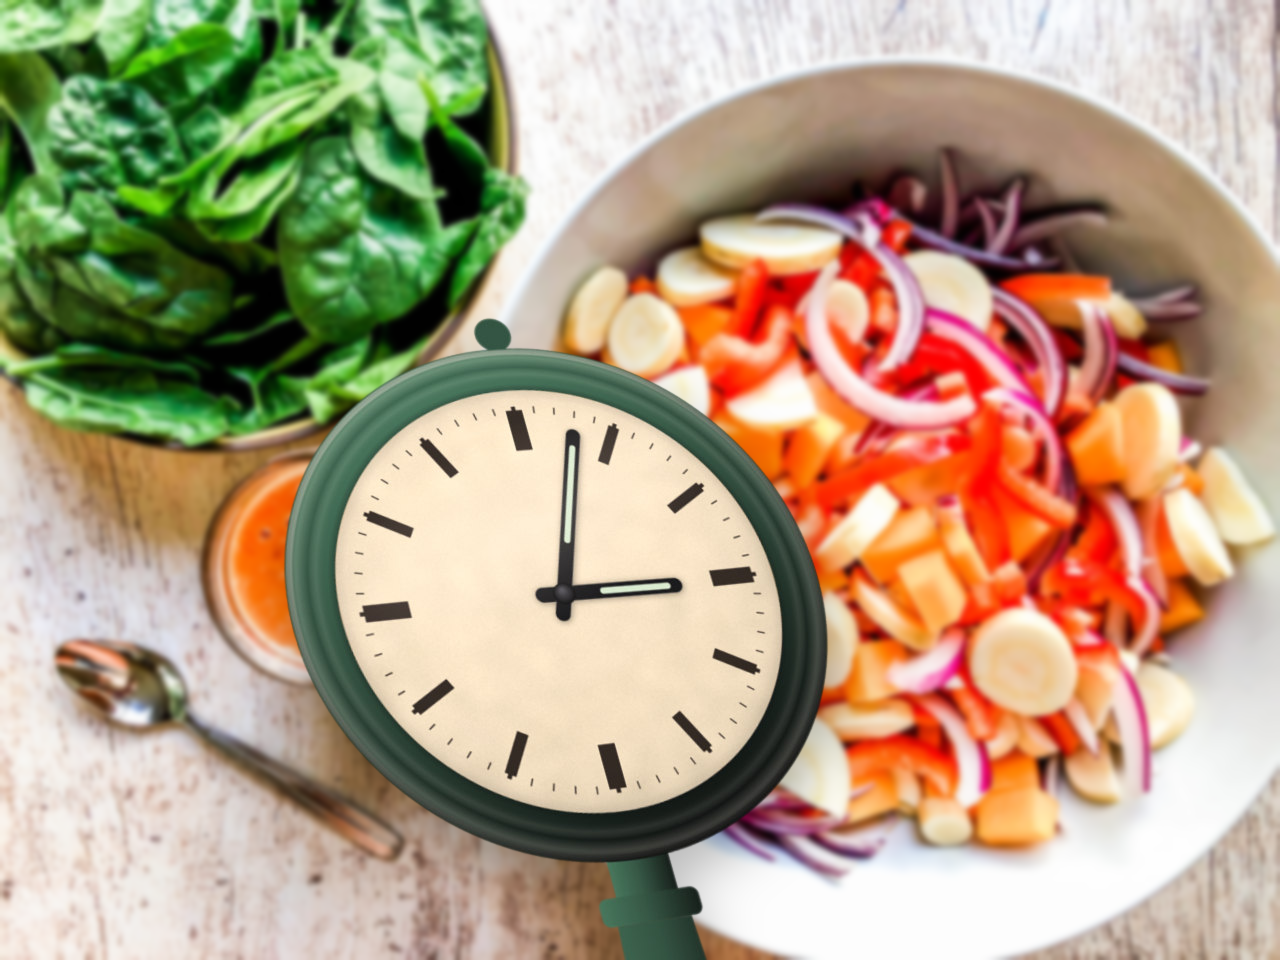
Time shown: **3:03**
